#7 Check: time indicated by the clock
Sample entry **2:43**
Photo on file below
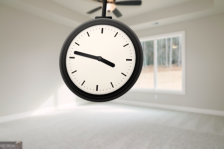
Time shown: **3:47**
